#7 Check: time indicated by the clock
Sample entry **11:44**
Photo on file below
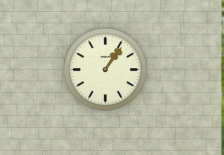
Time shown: **1:06**
